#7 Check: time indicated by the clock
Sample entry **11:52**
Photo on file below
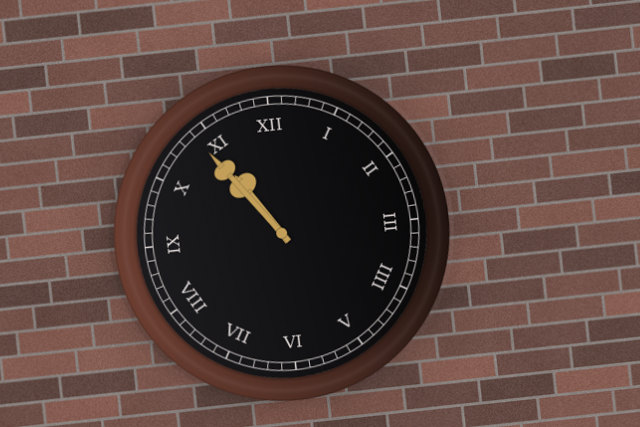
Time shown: **10:54**
